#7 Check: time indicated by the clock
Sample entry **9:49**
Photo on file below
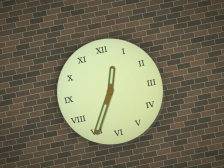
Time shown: **12:35**
